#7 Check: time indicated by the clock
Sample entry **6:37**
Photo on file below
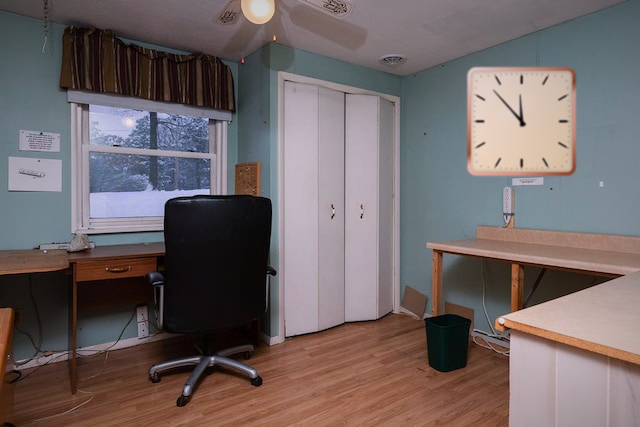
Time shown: **11:53**
